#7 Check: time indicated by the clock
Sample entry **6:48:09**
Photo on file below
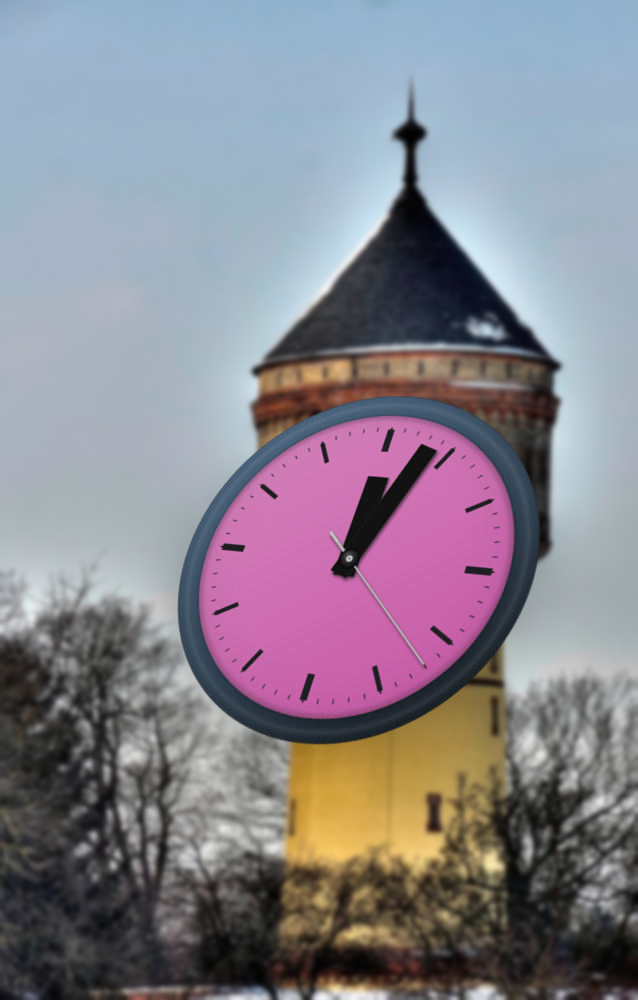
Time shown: **12:03:22**
